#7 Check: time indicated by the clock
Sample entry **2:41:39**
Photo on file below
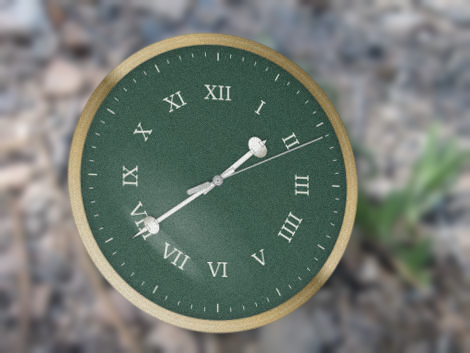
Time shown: **1:39:11**
